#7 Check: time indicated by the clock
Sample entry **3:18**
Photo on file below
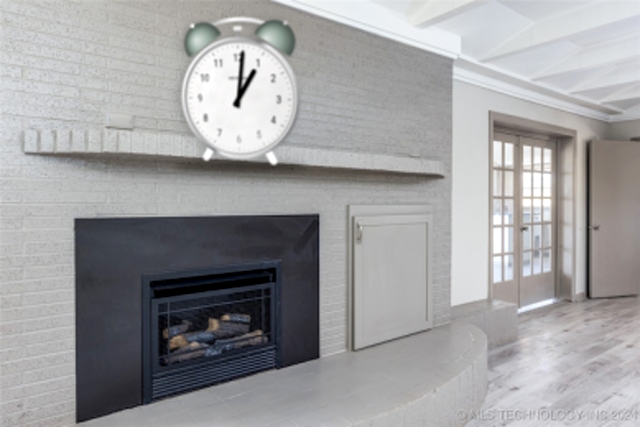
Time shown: **1:01**
